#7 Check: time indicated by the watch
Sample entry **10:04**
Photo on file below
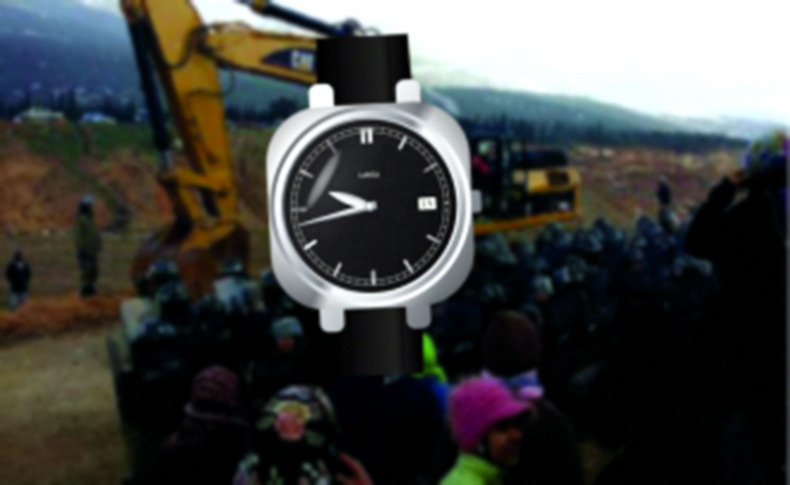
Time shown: **9:43**
